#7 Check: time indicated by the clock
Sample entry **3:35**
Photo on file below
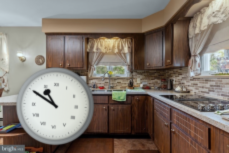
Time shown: **10:50**
